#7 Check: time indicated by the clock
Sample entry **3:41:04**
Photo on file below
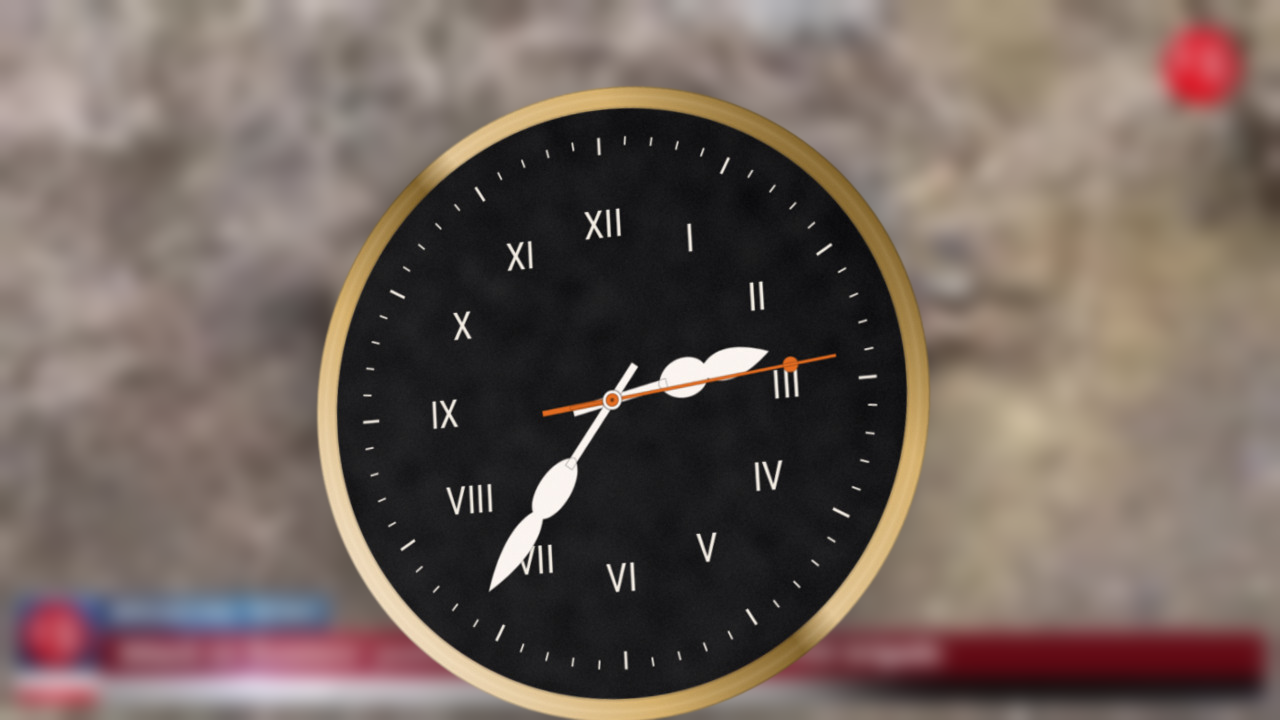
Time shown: **2:36:14**
